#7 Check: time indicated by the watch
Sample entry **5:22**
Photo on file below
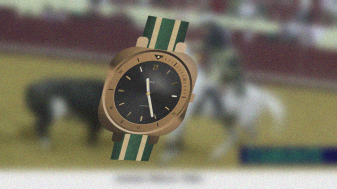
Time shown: **11:26**
